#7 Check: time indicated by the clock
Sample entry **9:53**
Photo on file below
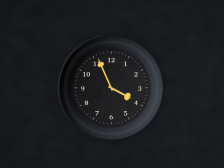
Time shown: **3:56**
